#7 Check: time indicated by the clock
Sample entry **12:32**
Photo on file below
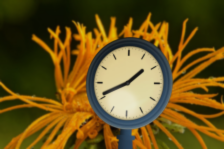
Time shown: **1:41**
